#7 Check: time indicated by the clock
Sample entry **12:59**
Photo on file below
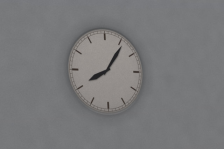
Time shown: **8:06**
